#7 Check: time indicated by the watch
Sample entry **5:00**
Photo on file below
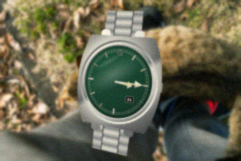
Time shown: **3:15**
